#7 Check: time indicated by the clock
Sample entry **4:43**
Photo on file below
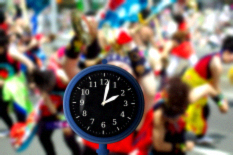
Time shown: **2:02**
